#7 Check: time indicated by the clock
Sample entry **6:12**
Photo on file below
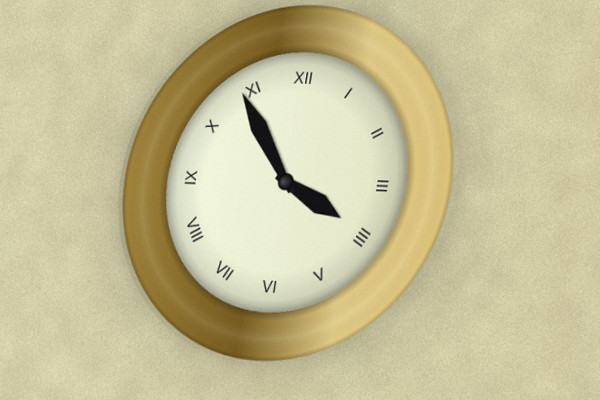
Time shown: **3:54**
